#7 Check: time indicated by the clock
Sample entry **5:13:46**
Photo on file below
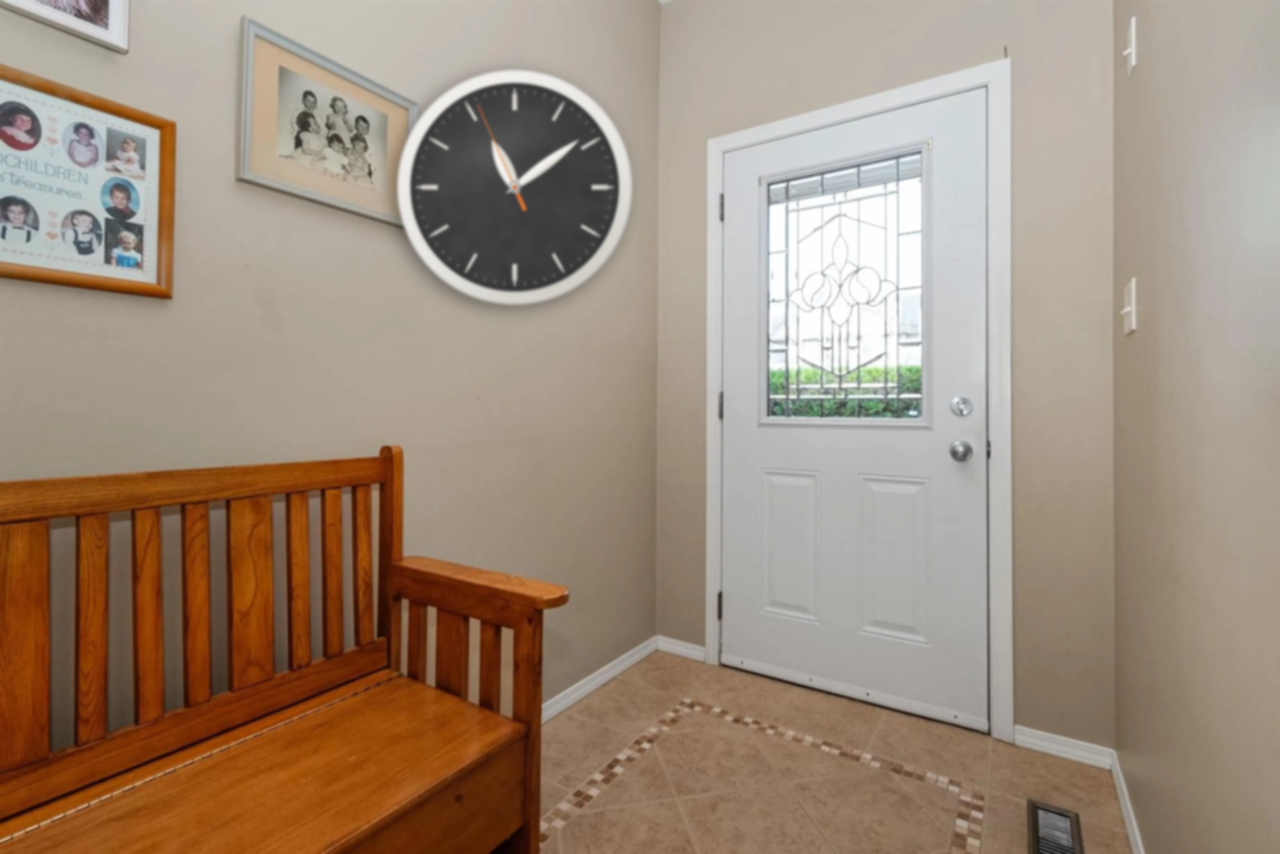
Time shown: **11:08:56**
